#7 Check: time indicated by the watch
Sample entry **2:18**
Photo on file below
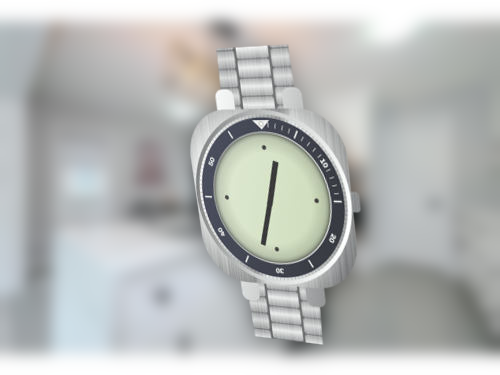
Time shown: **12:33**
